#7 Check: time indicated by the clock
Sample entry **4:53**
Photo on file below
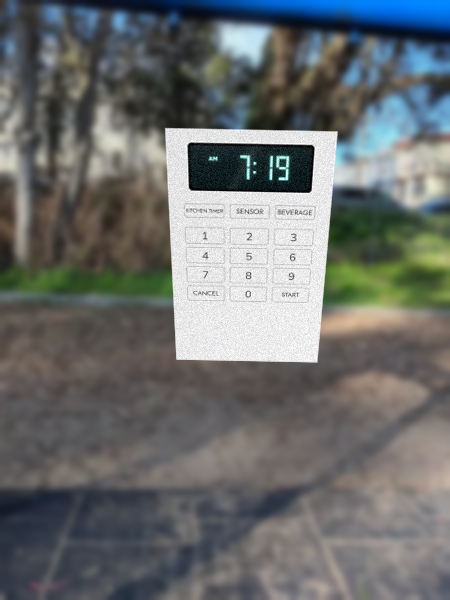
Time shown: **7:19**
